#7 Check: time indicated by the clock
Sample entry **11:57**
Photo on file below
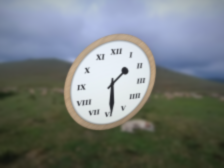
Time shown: **1:29**
